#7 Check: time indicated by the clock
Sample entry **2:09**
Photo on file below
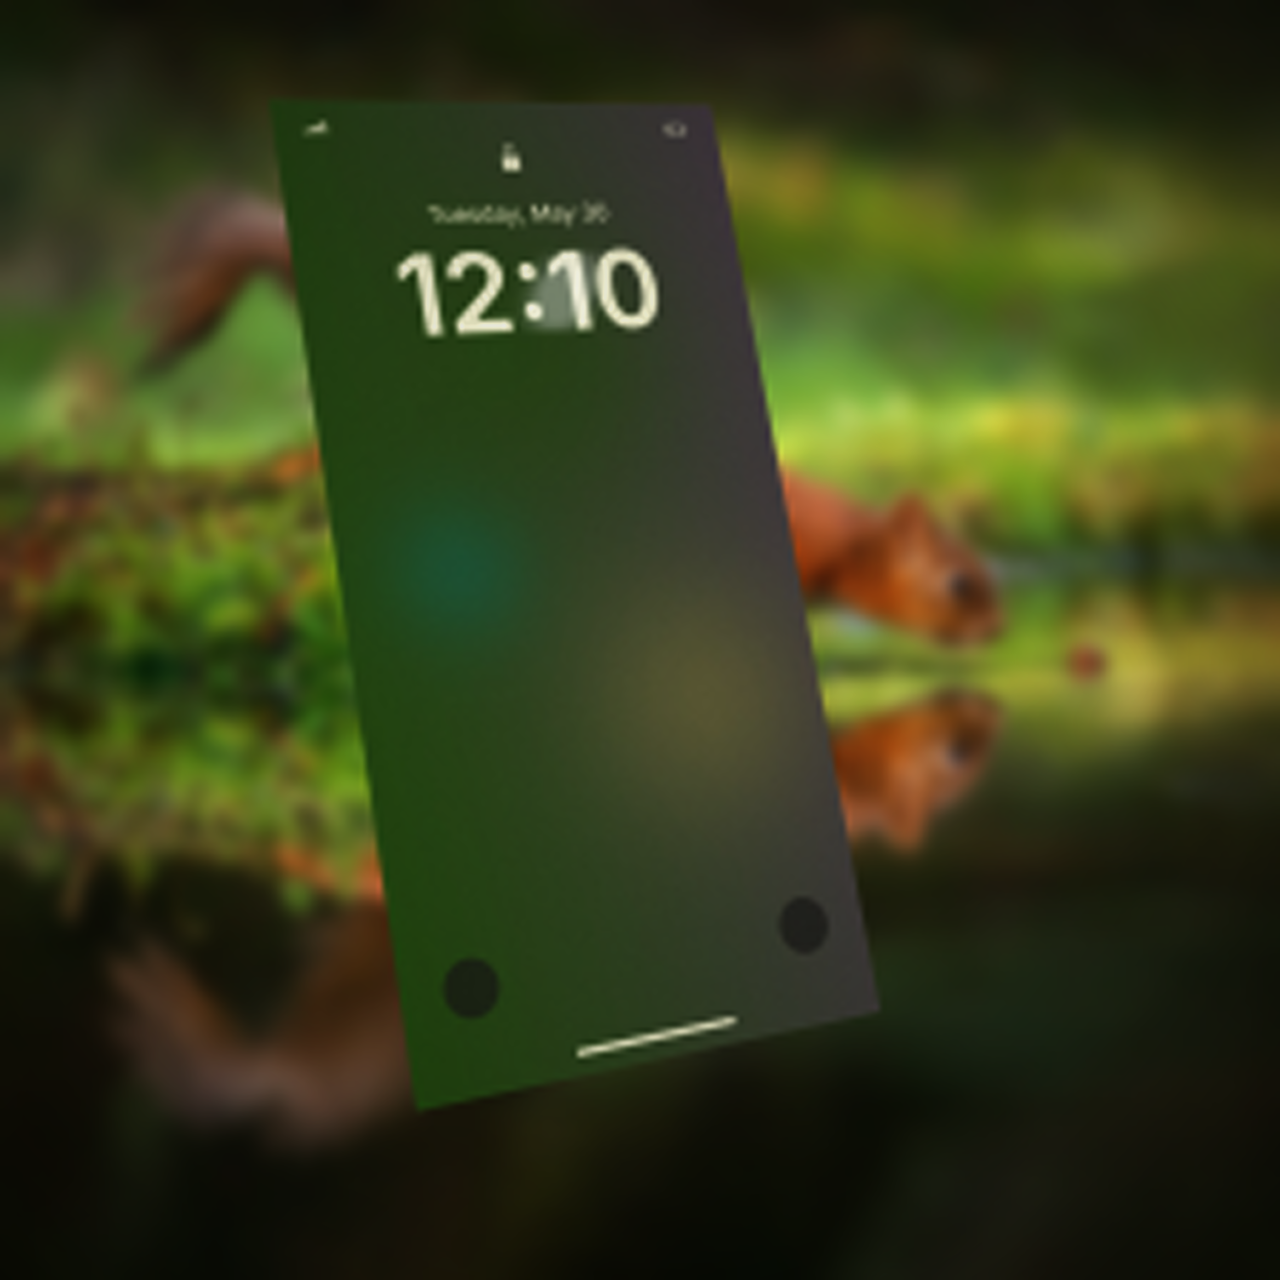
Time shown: **12:10**
